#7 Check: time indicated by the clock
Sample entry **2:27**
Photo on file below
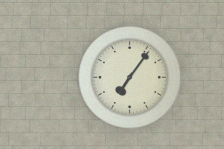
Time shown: **7:06**
